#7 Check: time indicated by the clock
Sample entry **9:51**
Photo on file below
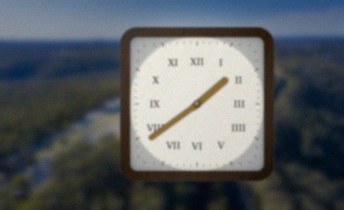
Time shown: **1:39**
